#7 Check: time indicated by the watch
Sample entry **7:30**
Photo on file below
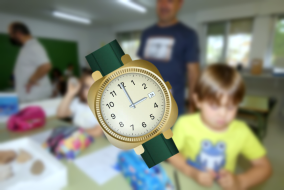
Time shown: **3:00**
